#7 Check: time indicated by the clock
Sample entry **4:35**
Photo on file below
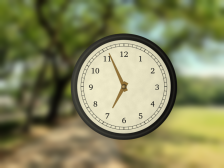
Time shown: **6:56**
